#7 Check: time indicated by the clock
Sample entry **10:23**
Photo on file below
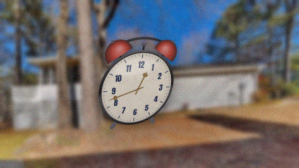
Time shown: **12:42**
